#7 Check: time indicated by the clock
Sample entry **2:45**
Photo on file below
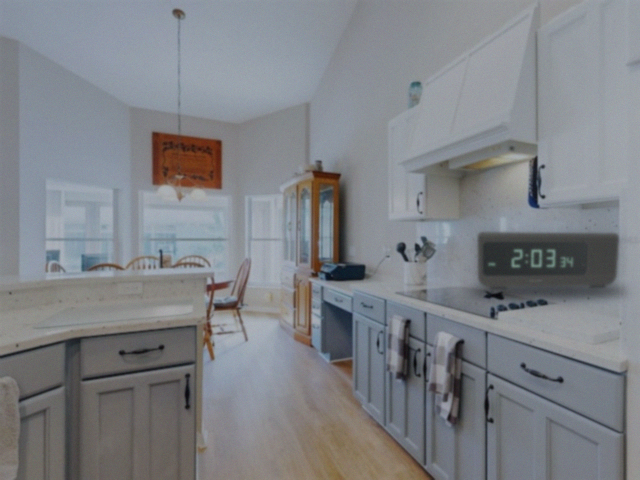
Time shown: **2:03**
